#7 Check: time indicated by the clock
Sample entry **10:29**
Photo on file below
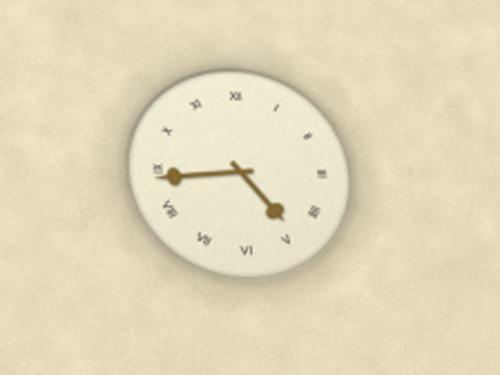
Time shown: **4:44**
